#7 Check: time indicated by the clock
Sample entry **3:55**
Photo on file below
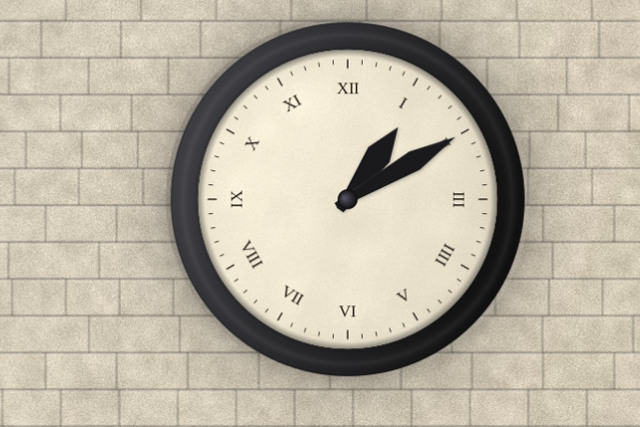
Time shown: **1:10**
